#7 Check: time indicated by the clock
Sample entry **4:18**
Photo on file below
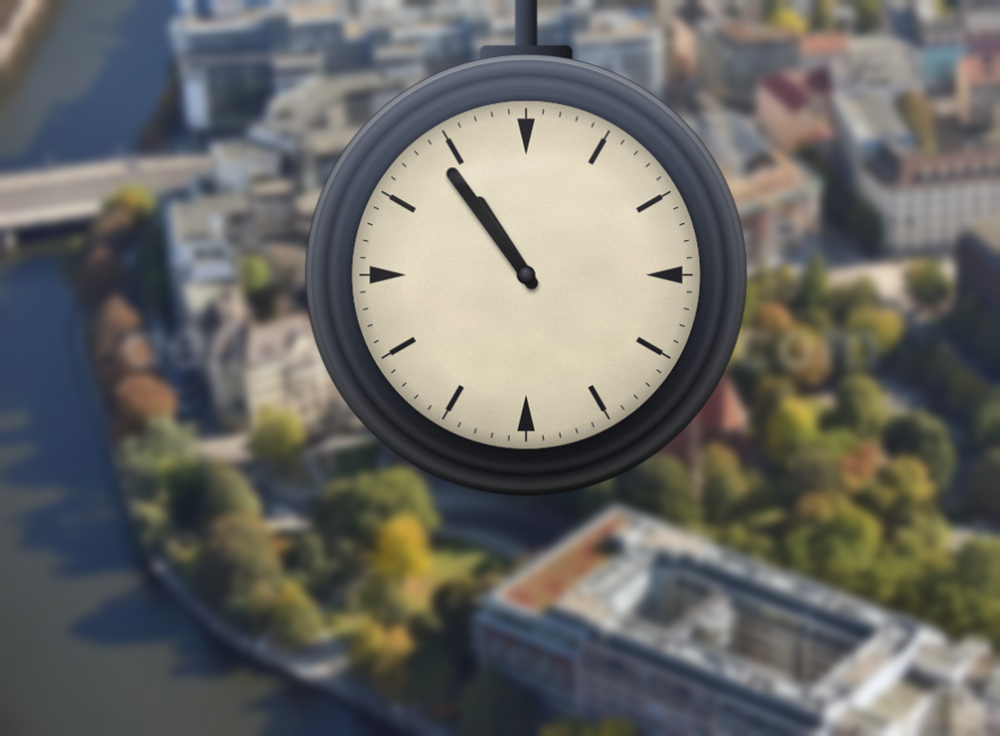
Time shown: **10:54**
